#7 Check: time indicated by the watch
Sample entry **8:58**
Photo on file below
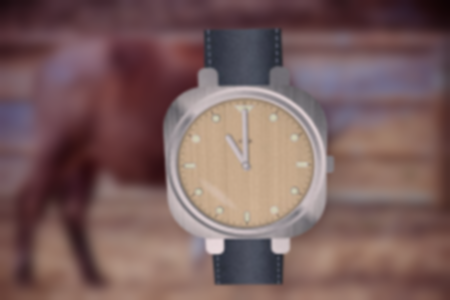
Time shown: **11:00**
